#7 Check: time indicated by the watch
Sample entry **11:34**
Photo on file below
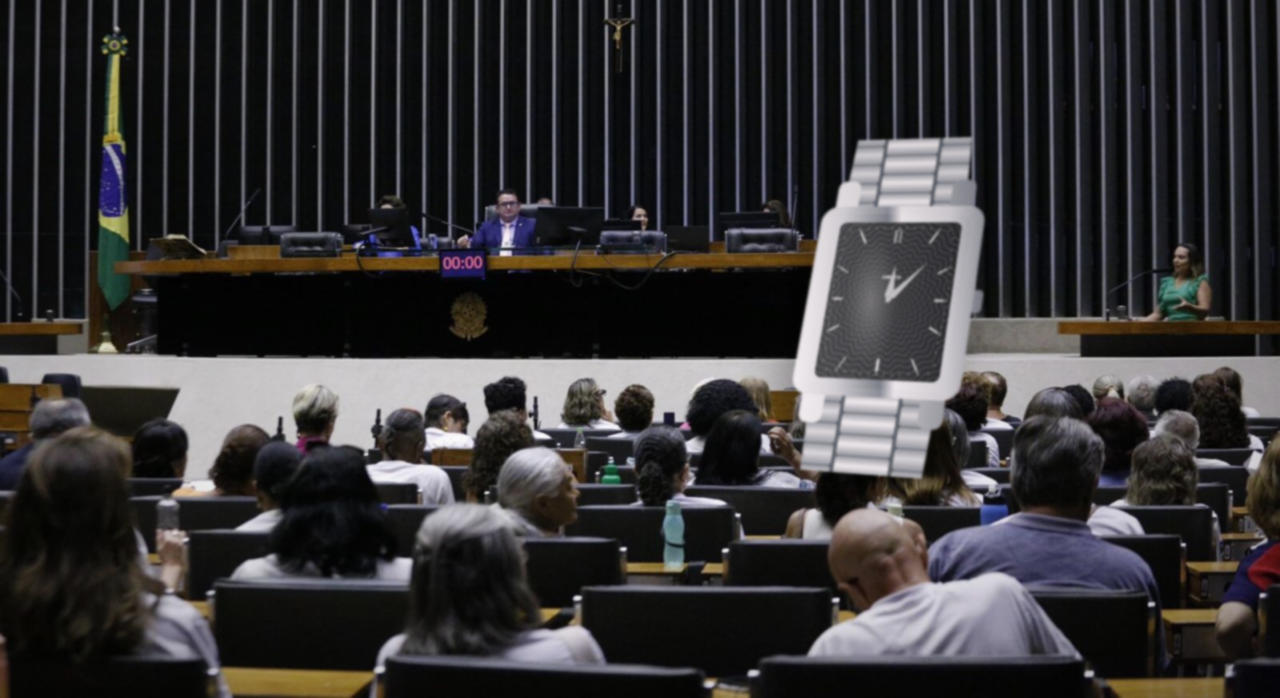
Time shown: **12:07**
